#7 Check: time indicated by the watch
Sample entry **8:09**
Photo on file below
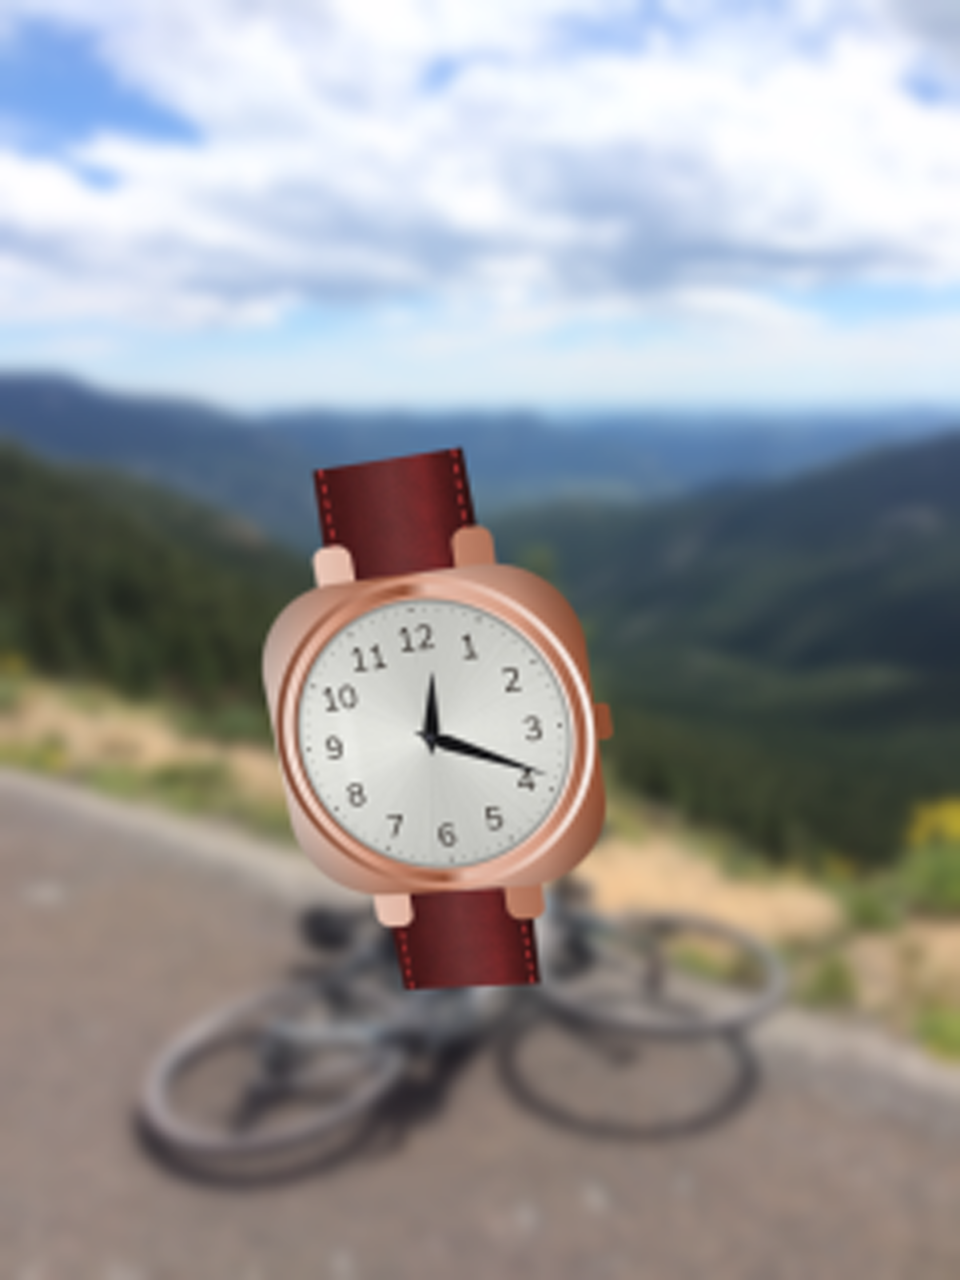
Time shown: **12:19**
